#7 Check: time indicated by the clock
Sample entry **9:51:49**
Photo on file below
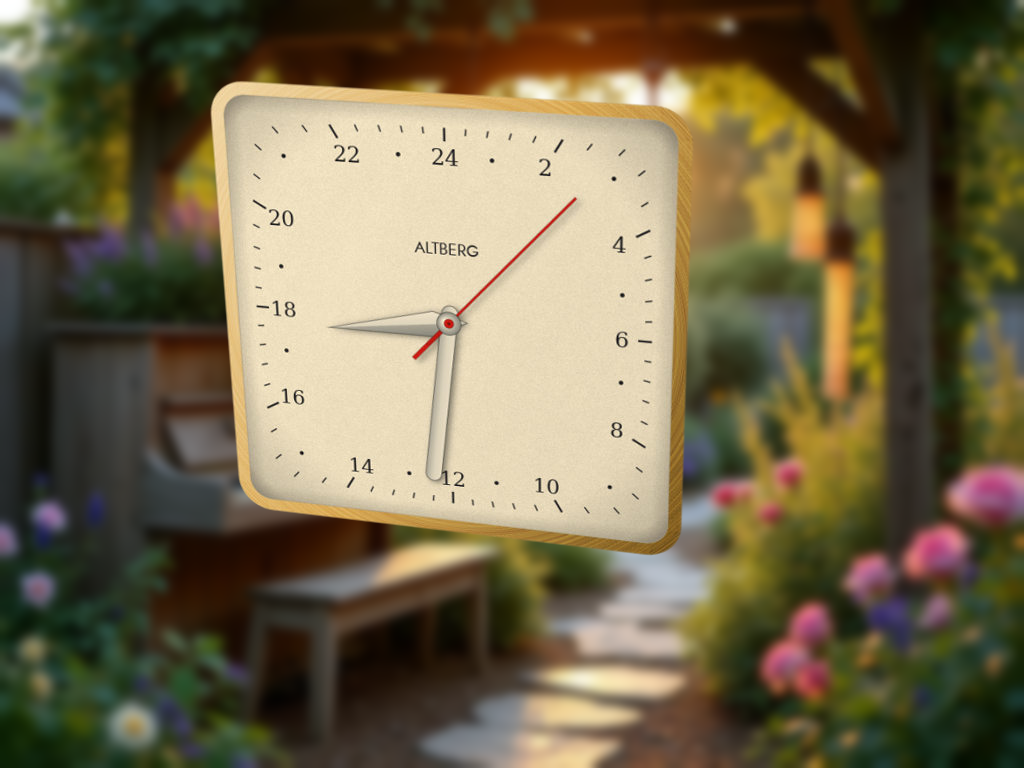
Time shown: **17:31:07**
